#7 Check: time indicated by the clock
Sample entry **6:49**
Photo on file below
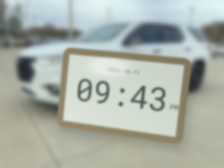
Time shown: **9:43**
